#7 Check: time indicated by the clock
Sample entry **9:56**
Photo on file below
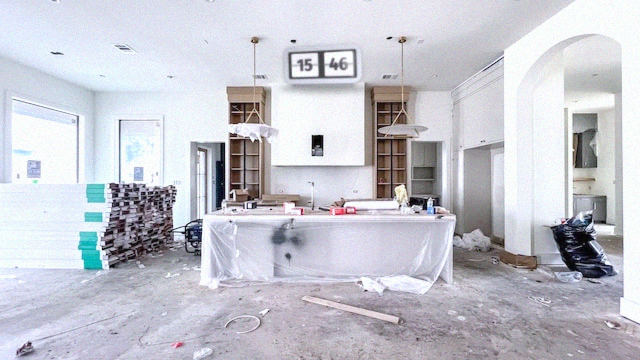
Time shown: **15:46**
